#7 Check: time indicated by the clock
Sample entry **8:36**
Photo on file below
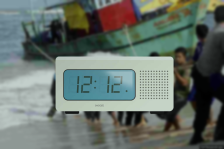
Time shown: **12:12**
